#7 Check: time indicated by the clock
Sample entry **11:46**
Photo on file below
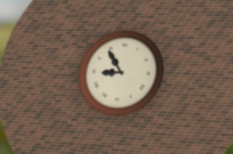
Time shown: **8:54**
